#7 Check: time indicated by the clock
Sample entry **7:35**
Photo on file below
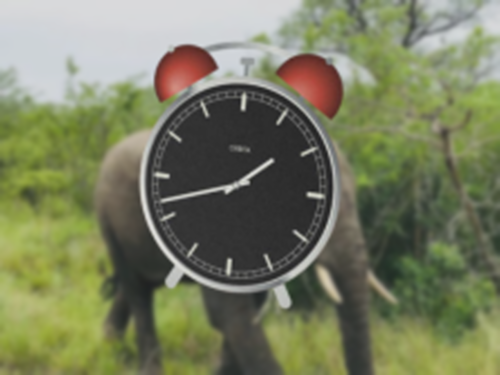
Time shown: **1:42**
